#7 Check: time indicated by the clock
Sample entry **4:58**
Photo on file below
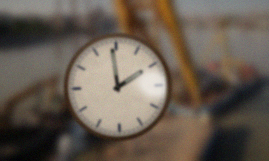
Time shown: **1:59**
